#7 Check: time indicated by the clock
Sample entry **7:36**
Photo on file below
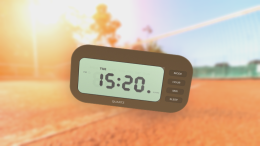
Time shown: **15:20**
